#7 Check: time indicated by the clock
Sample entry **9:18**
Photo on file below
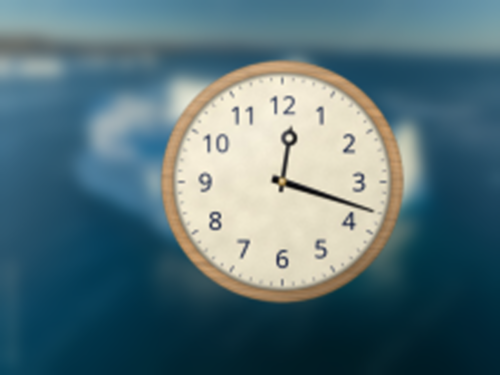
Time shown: **12:18**
